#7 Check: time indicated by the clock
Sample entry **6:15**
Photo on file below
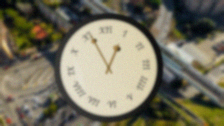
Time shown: **12:56**
